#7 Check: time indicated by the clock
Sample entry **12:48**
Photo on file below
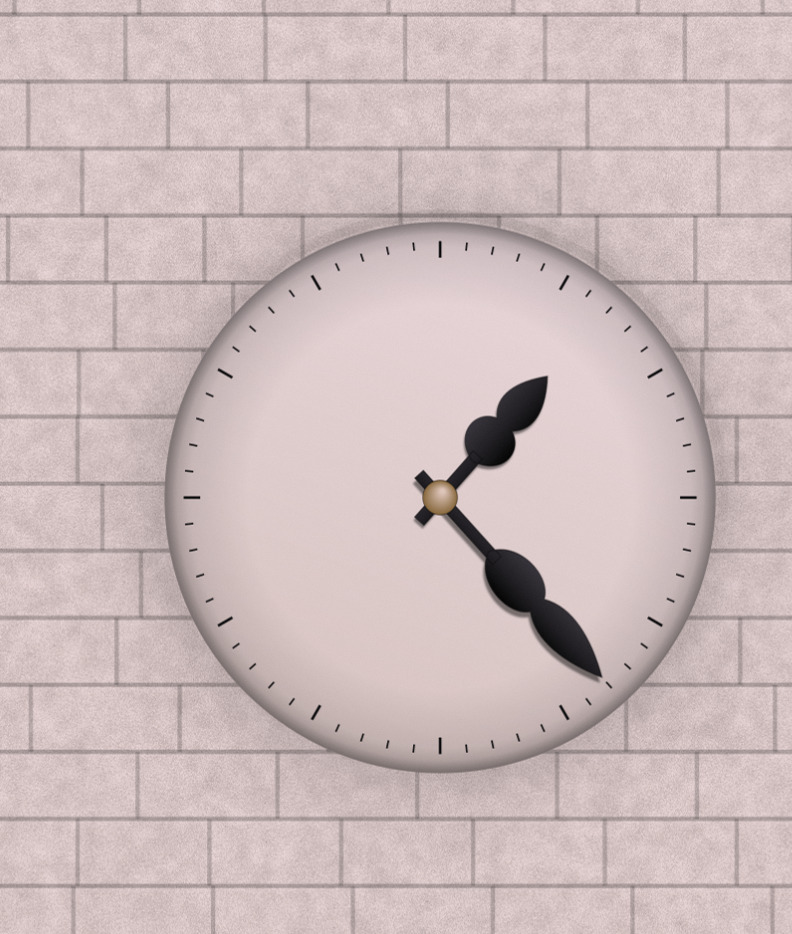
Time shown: **1:23**
